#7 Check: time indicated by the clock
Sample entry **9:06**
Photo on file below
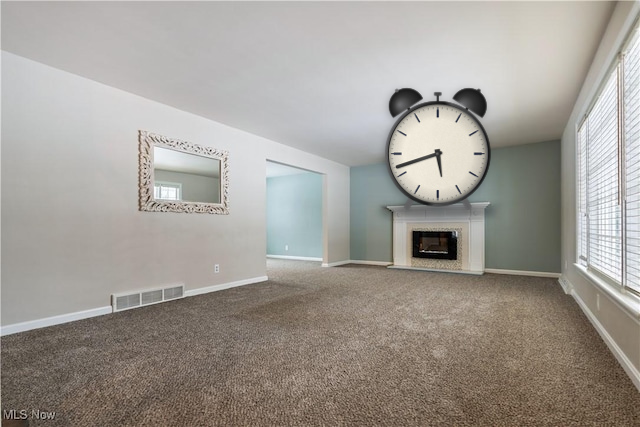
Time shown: **5:42**
